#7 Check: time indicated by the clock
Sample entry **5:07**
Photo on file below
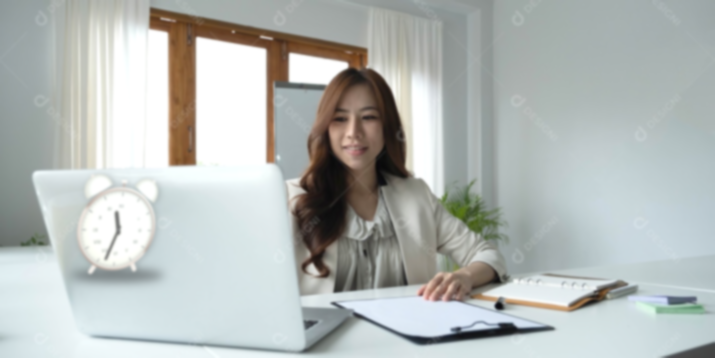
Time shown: **11:33**
